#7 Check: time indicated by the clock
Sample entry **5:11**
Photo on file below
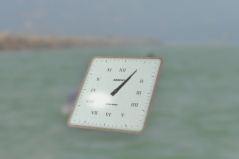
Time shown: **1:05**
